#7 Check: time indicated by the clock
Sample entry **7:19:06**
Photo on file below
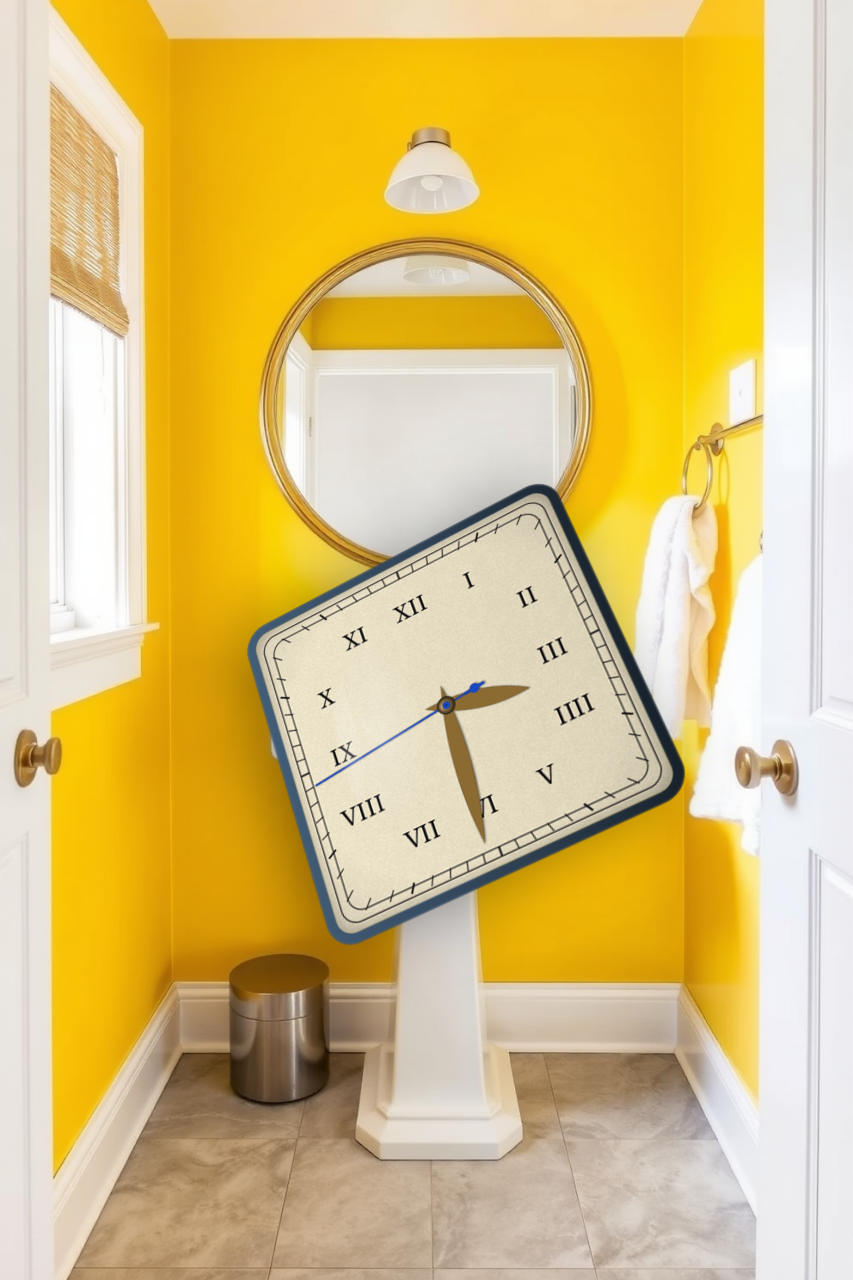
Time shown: **3:30:44**
